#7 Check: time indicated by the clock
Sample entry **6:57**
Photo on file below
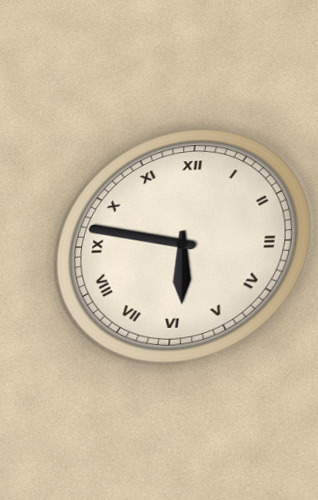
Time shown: **5:47**
